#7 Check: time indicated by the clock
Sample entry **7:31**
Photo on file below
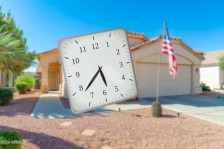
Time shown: **5:38**
